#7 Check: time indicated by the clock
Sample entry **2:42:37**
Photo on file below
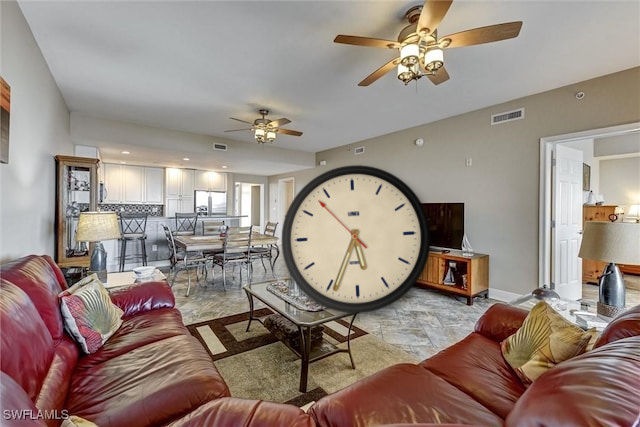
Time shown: **5:33:53**
